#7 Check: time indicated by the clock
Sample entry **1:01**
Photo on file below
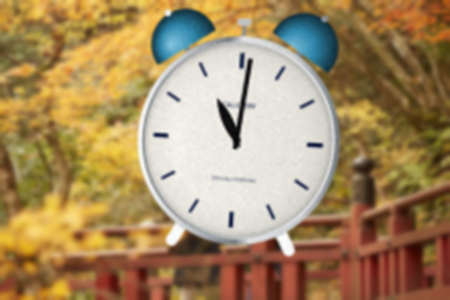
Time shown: **11:01**
